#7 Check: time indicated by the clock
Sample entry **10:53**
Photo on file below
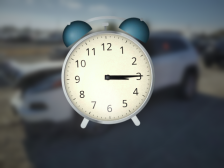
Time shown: **3:15**
